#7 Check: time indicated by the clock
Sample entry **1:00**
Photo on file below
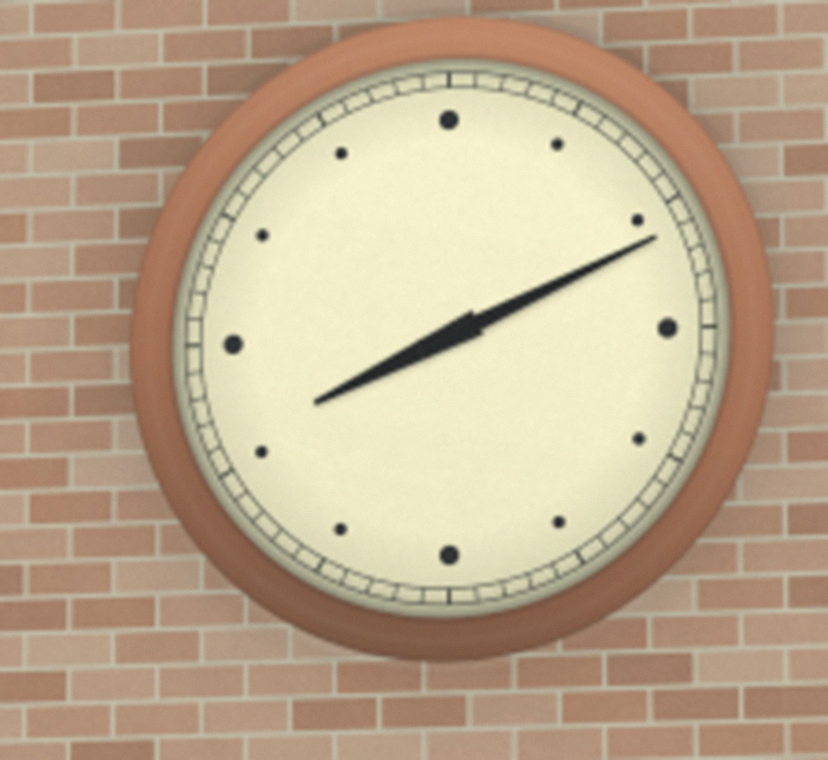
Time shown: **8:11**
